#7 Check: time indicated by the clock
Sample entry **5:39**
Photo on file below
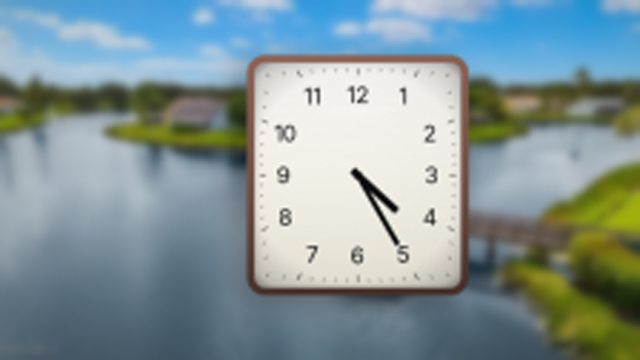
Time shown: **4:25**
